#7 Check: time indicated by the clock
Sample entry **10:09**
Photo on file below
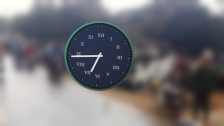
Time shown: **6:44**
